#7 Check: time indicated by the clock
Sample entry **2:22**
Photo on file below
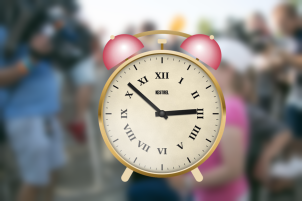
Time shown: **2:52**
